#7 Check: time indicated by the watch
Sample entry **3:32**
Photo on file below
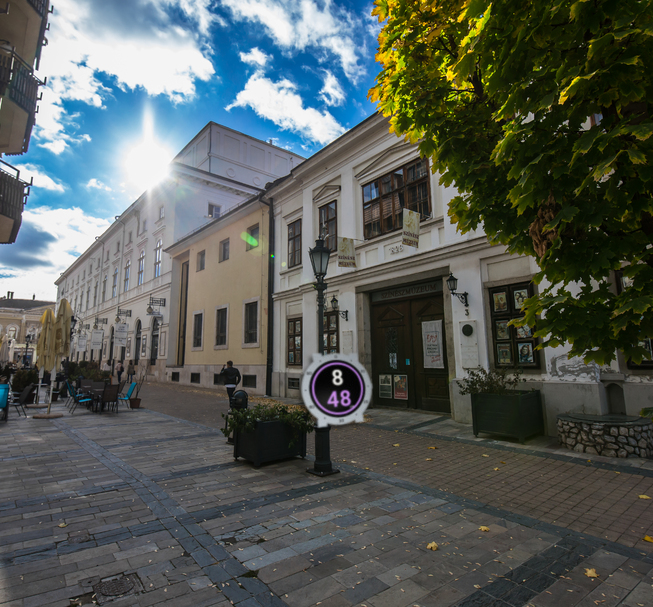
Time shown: **8:48**
